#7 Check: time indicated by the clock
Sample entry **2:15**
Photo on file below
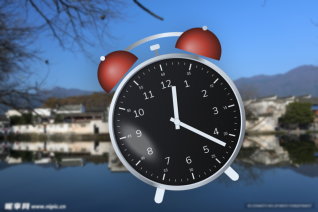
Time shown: **12:22**
